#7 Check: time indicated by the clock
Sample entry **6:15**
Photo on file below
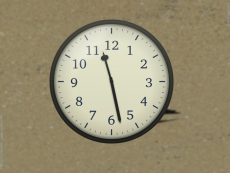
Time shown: **11:28**
